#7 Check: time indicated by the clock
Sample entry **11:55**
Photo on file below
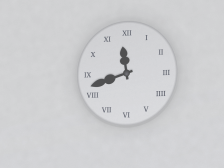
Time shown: **11:42**
